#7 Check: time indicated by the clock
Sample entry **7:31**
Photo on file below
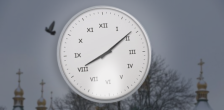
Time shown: **8:09**
